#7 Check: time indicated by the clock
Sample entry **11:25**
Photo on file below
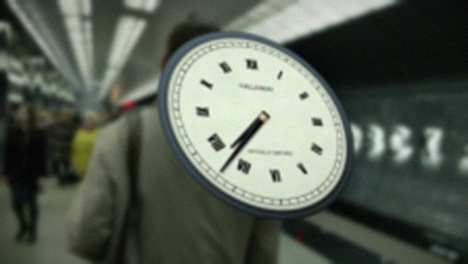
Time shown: **7:37**
